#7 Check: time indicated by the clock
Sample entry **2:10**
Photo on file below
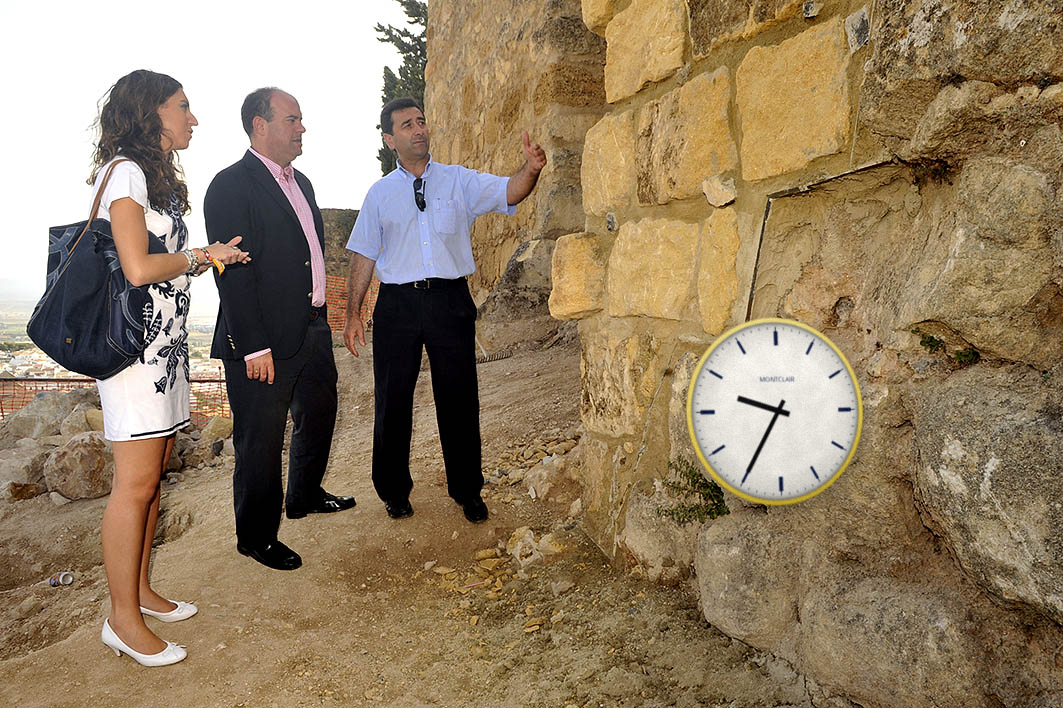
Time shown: **9:35**
